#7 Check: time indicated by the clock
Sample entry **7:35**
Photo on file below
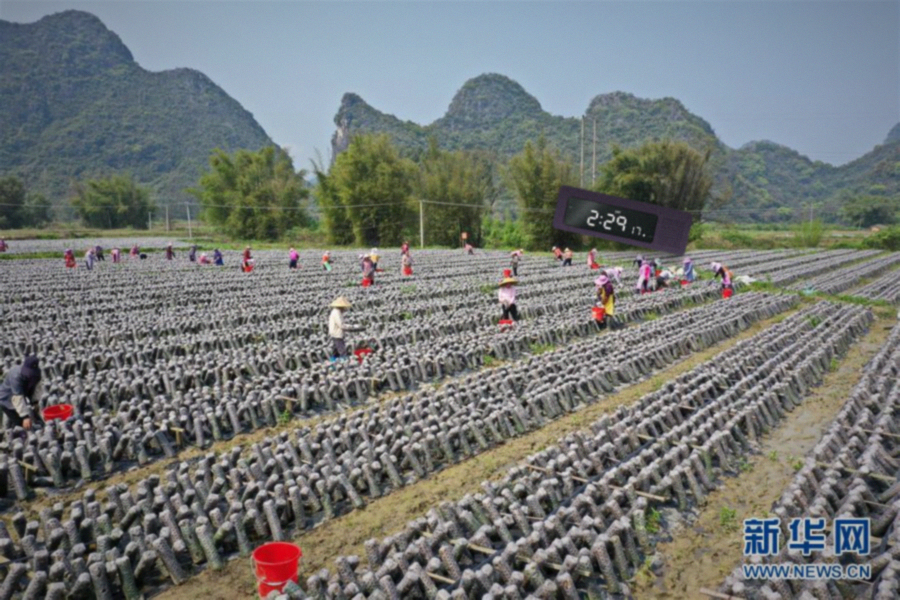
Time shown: **2:29**
